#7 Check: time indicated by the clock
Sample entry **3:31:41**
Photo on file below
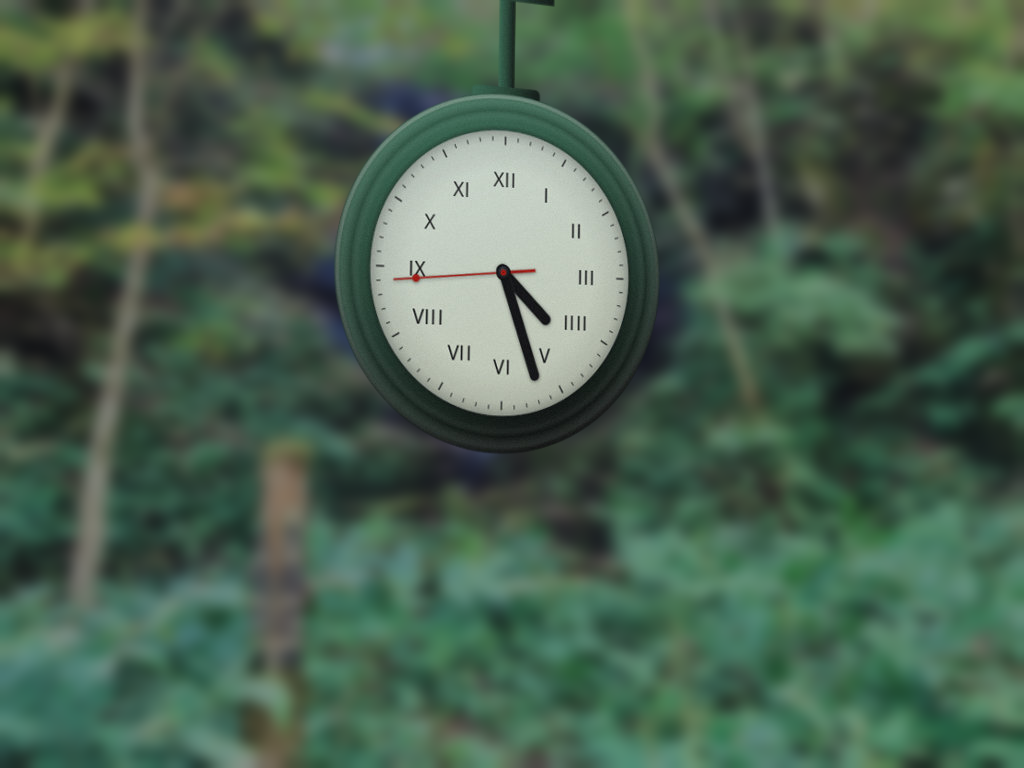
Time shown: **4:26:44**
